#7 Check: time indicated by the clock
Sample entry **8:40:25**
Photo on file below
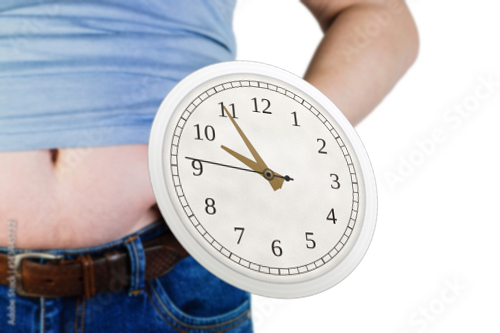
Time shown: **9:54:46**
